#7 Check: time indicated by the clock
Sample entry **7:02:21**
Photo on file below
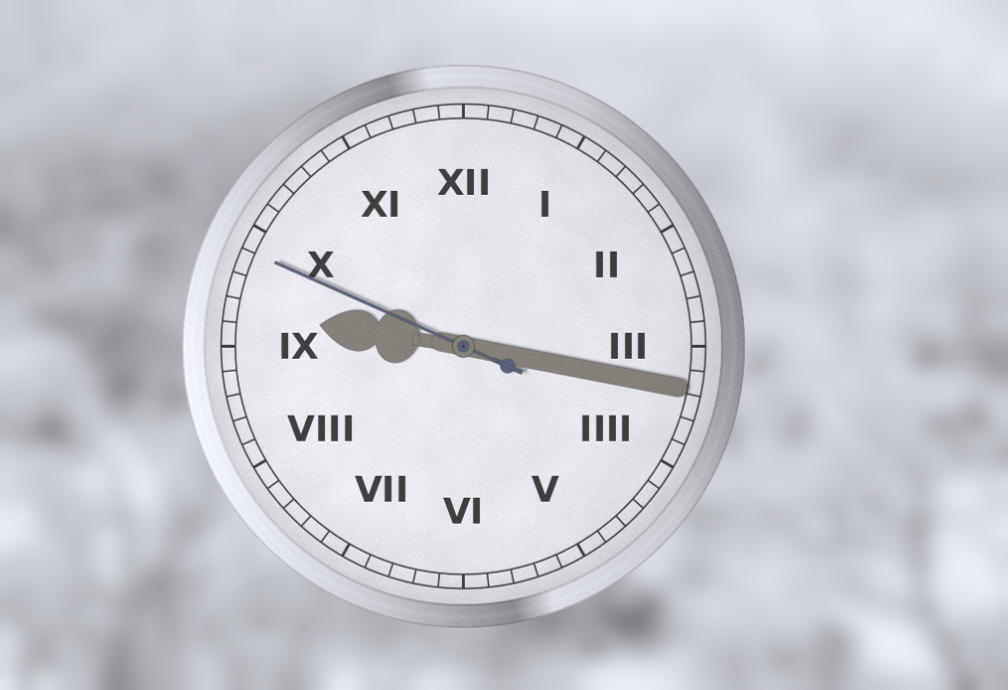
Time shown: **9:16:49**
